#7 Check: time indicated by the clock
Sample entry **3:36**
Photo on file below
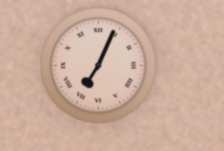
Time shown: **7:04**
